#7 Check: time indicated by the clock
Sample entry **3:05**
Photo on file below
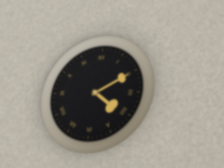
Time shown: **4:10**
